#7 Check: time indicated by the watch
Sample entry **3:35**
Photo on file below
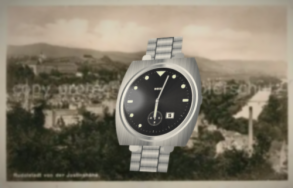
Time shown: **6:03**
